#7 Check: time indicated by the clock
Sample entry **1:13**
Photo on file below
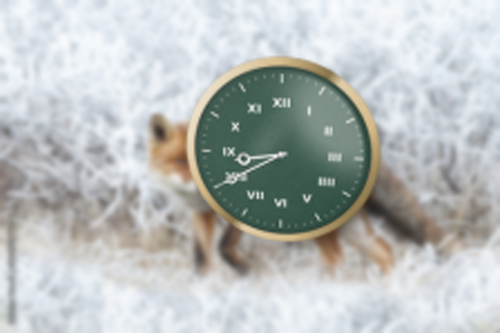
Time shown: **8:40**
